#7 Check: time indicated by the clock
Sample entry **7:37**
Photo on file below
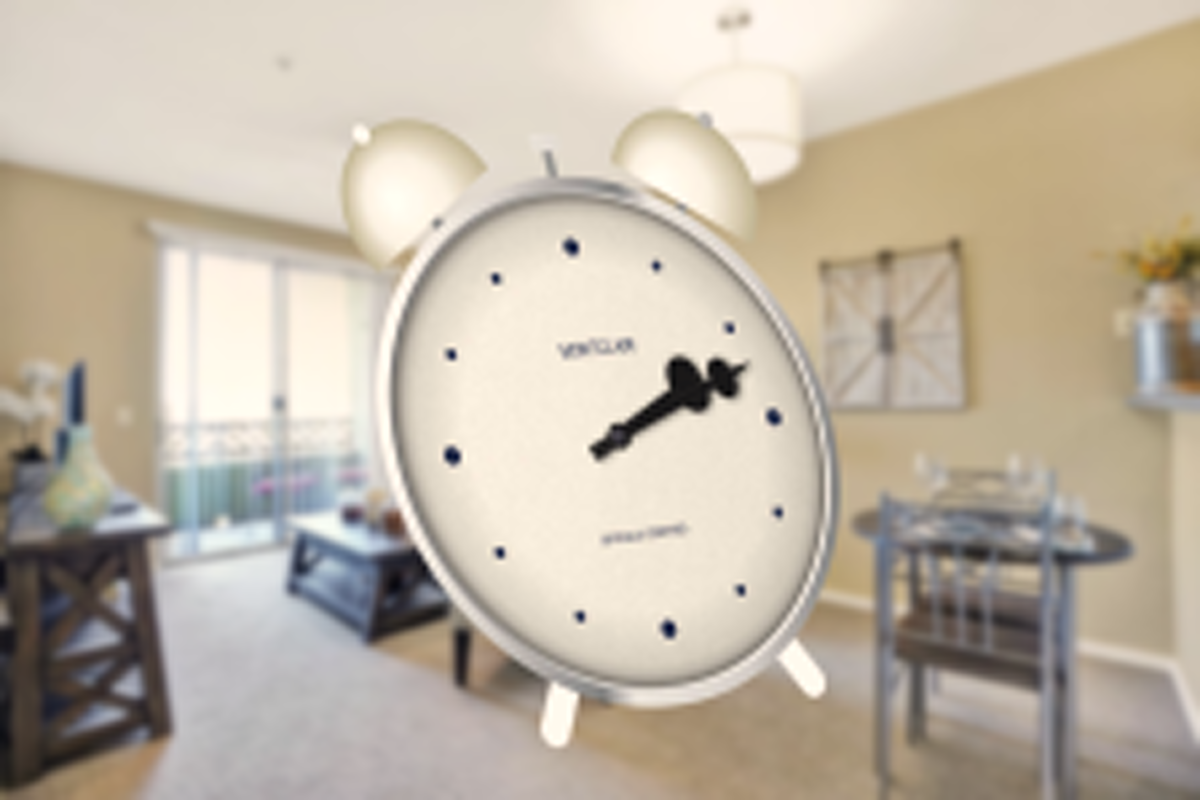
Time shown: **2:12**
